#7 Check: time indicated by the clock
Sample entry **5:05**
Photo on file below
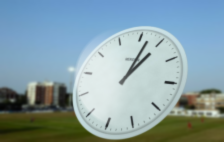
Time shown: **1:02**
